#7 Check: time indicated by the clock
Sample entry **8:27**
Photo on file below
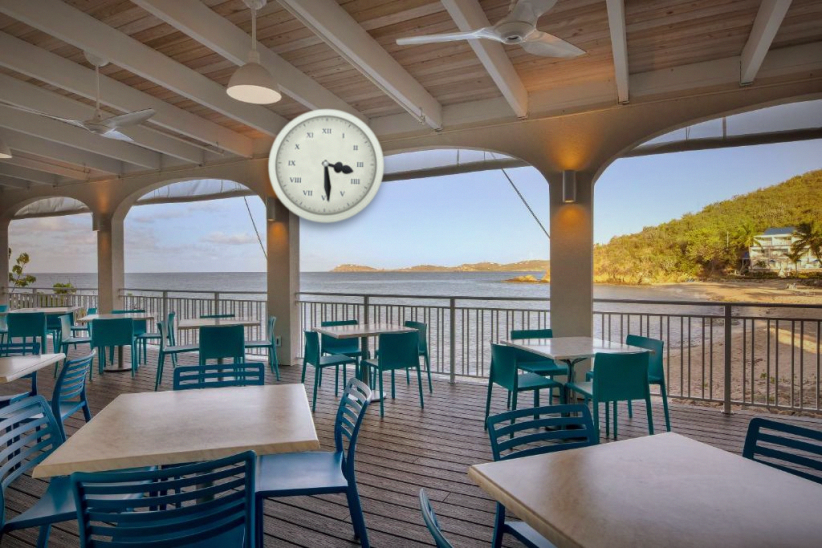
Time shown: **3:29**
